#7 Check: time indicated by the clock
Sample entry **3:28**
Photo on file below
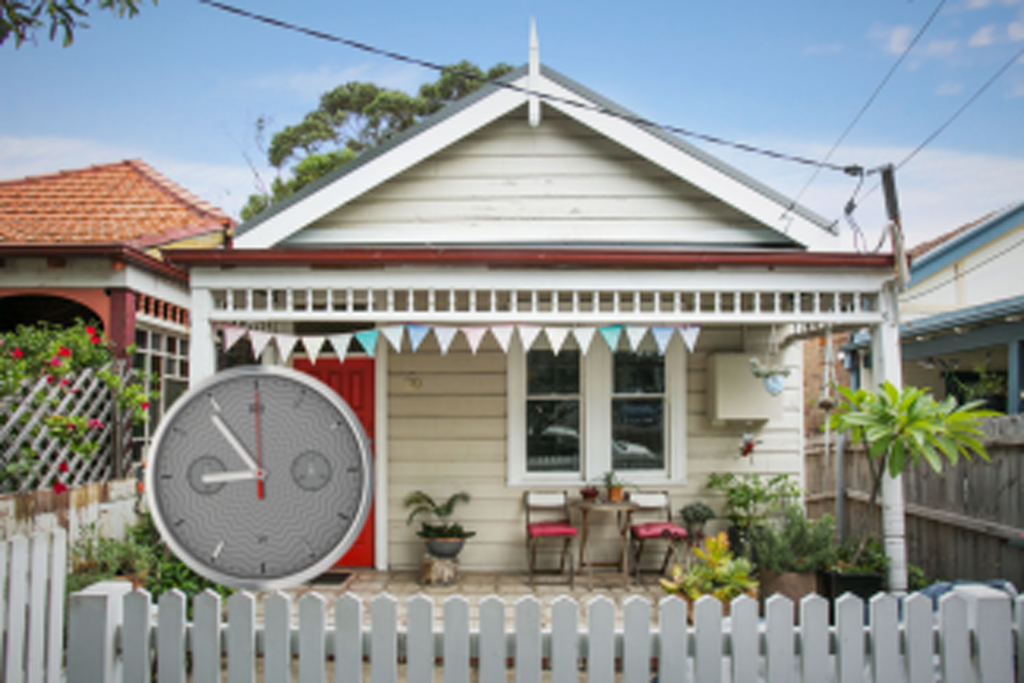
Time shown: **8:54**
